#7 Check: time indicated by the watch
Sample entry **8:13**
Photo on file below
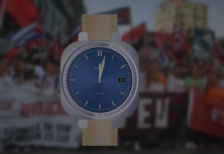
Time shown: **12:02**
